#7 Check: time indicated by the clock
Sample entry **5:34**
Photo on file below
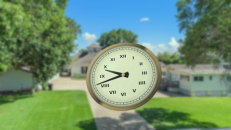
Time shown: **9:42**
